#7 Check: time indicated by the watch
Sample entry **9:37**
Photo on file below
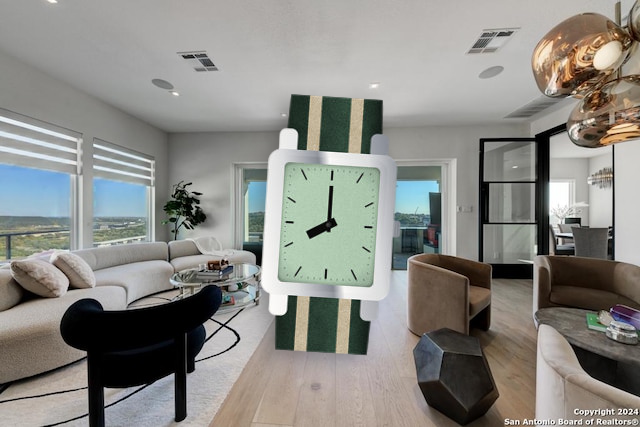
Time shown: **8:00**
